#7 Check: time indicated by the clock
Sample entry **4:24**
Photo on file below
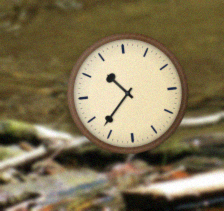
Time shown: **10:37**
